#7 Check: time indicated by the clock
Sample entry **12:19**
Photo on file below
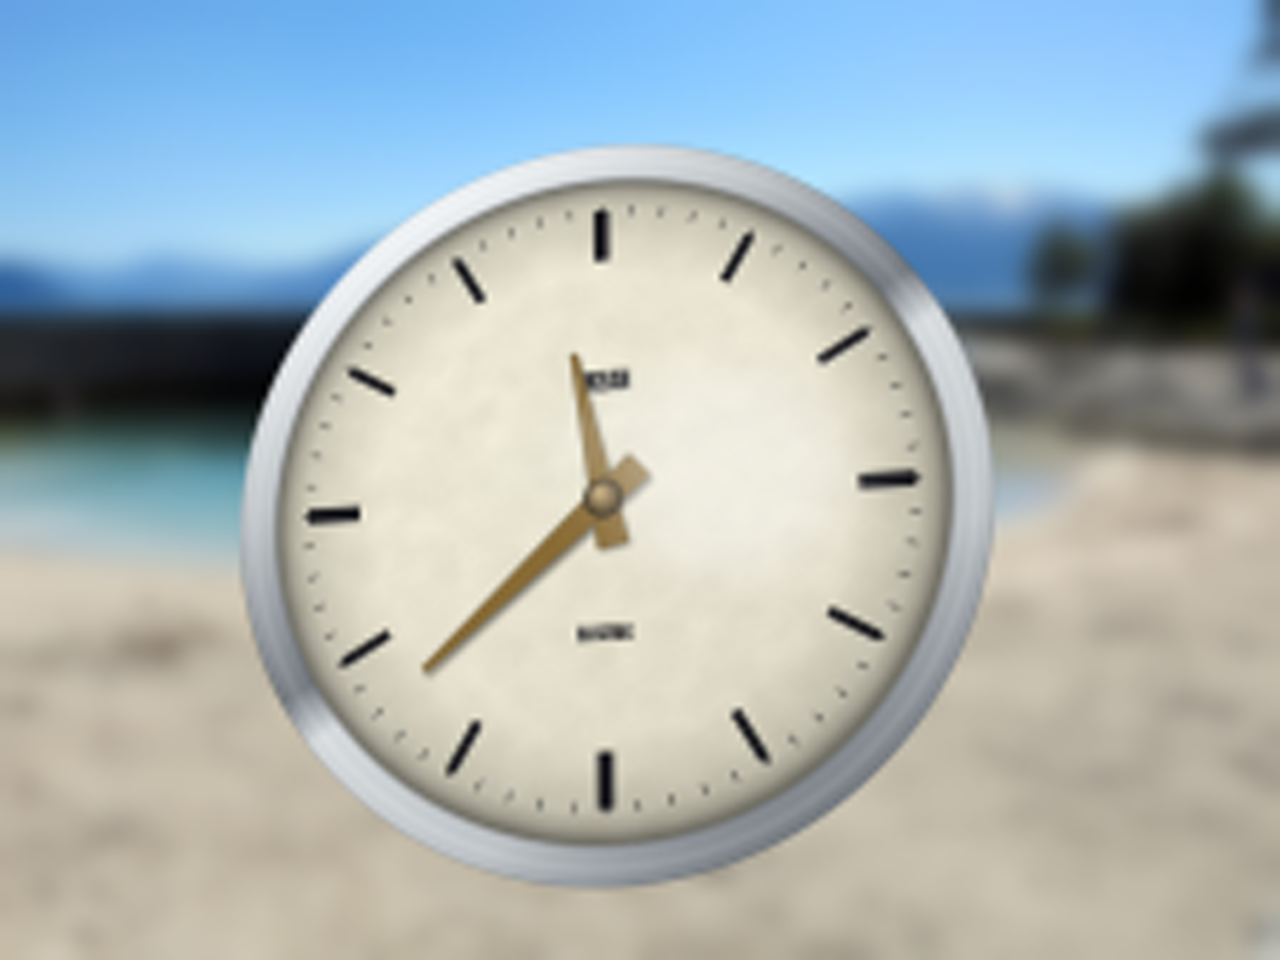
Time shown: **11:38**
